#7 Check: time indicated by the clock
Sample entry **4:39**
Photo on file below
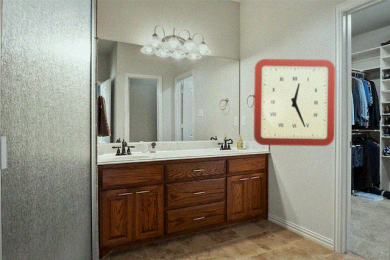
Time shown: **12:26**
